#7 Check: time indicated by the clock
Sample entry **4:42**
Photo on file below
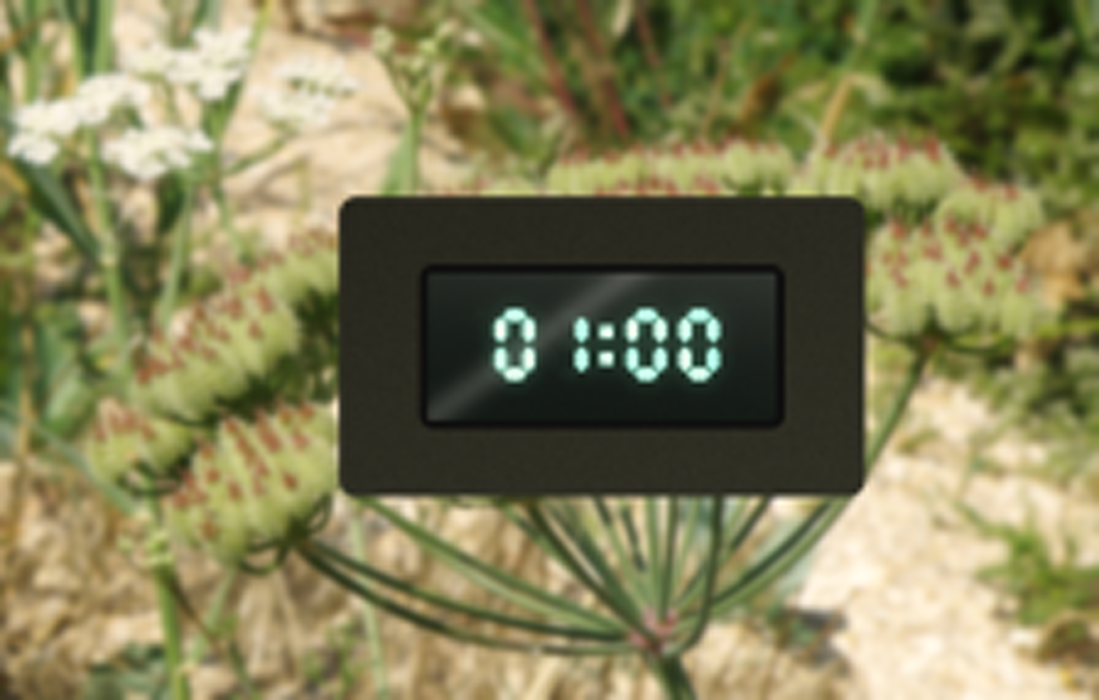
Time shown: **1:00**
